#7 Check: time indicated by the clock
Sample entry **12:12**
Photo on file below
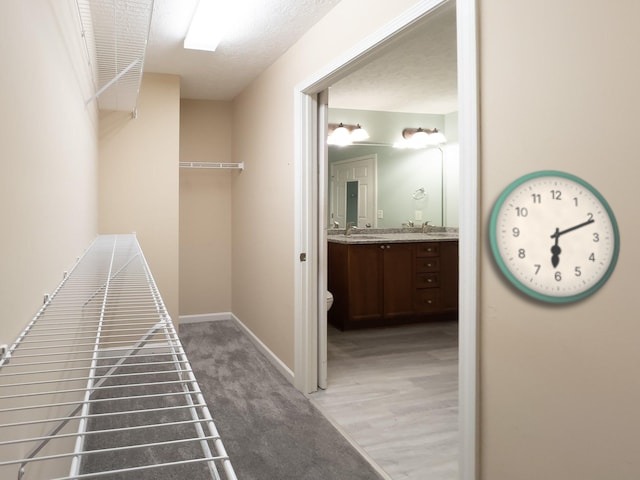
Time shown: **6:11**
